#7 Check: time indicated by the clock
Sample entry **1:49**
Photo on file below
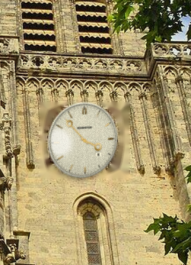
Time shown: **3:53**
